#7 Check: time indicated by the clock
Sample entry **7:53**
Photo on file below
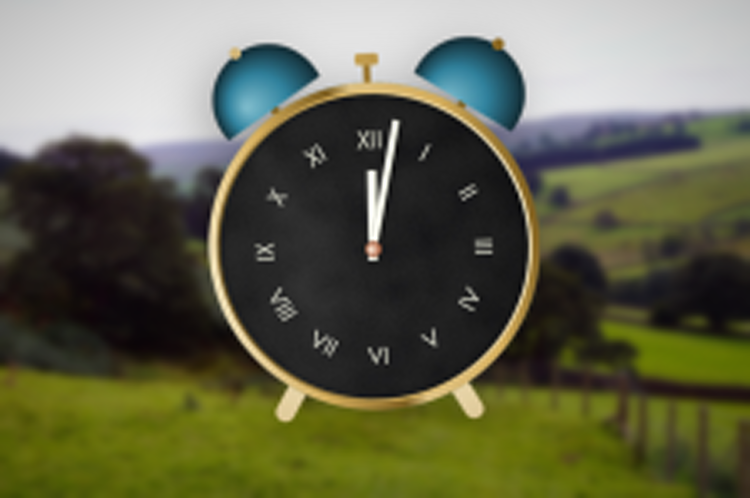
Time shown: **12:02**
